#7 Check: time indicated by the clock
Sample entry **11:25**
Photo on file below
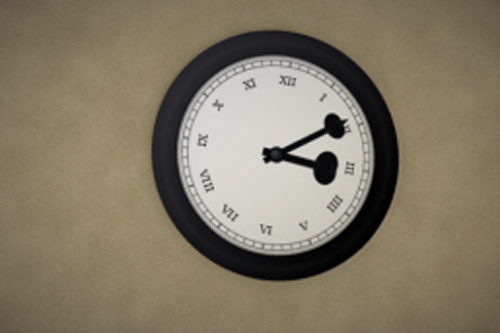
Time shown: **3:09**
